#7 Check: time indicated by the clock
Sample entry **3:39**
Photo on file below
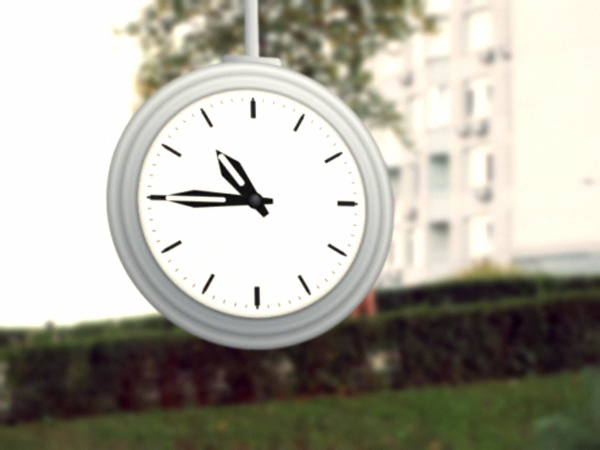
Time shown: **10:45**
